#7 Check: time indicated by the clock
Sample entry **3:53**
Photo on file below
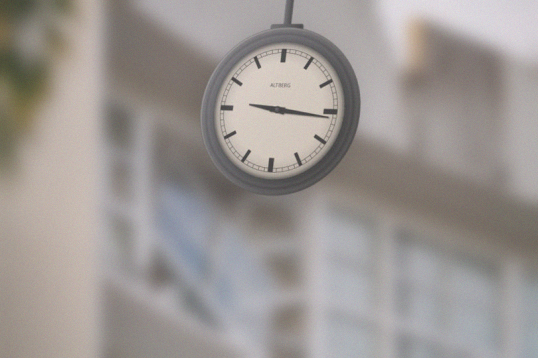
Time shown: **9:16**
